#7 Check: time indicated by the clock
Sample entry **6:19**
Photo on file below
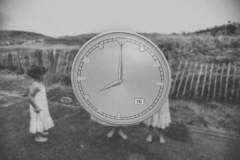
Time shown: **8:00**
